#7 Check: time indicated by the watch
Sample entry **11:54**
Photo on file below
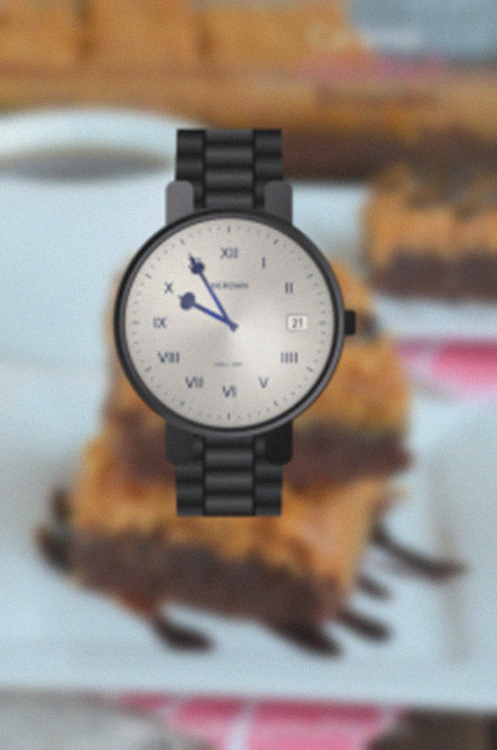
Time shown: **9:55**
